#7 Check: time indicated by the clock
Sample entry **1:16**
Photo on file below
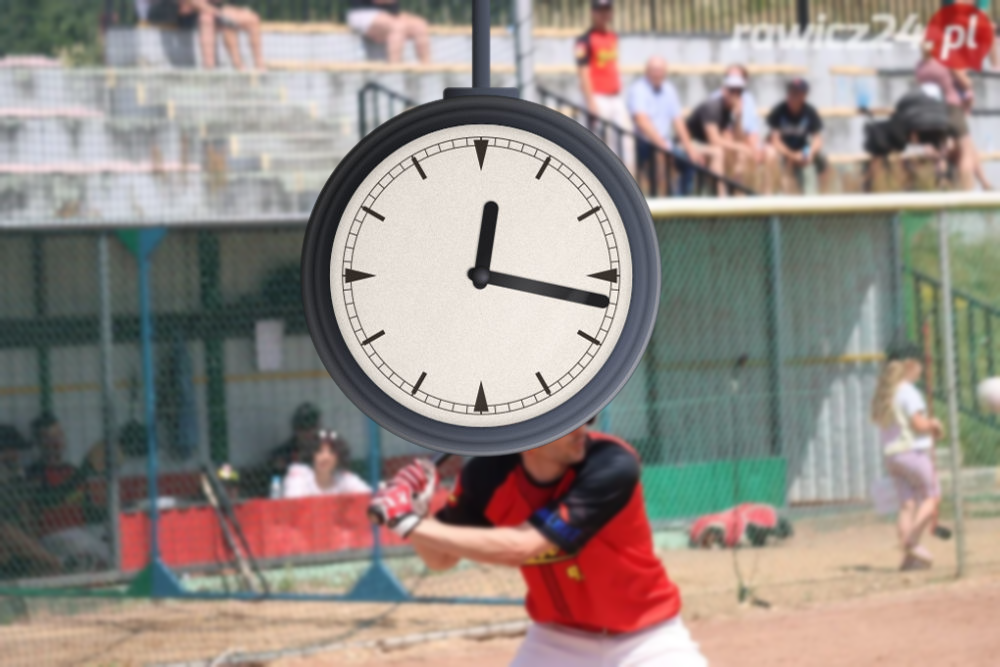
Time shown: **12:17**
